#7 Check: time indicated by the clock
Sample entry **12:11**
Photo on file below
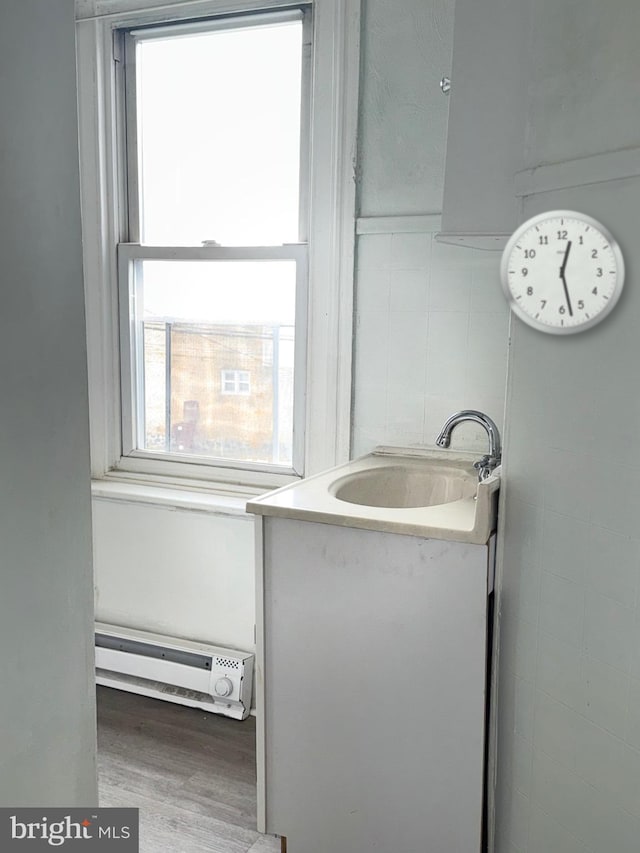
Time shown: **12:28**
